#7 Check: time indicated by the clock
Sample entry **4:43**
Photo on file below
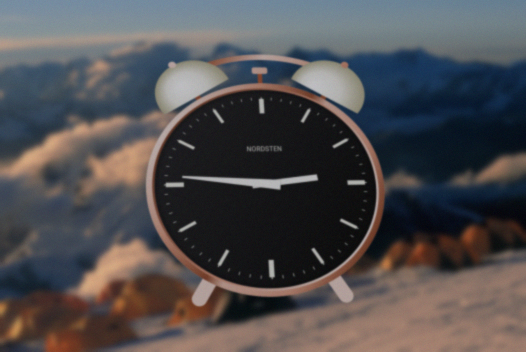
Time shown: **2:46**
